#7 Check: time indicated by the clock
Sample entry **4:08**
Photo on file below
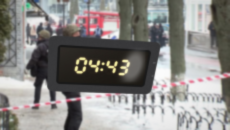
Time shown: **4:43**
